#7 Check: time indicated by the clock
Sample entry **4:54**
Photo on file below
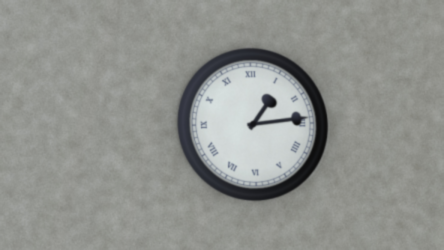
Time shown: **1:14**
